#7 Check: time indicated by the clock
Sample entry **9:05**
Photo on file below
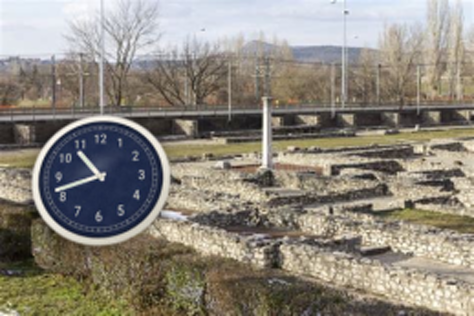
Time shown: **10:42**
